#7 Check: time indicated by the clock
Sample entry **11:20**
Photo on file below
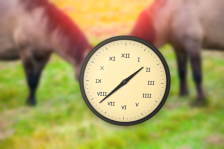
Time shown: **1:38**
